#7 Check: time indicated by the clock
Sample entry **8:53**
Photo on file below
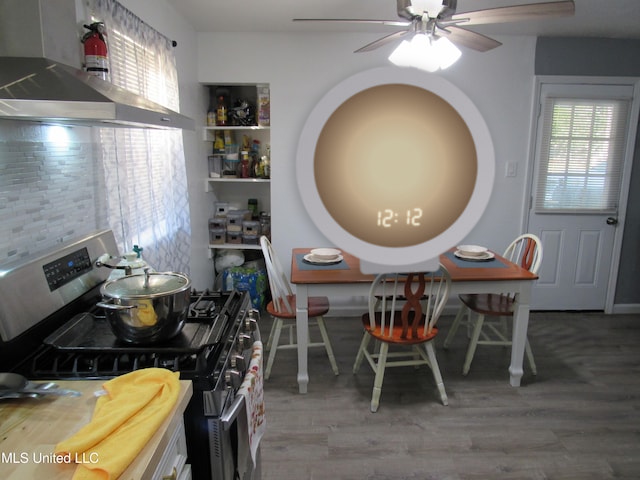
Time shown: **12:12**
